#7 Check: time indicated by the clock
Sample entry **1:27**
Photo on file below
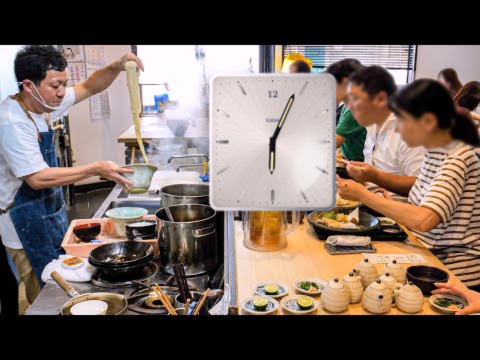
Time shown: **6:04**
